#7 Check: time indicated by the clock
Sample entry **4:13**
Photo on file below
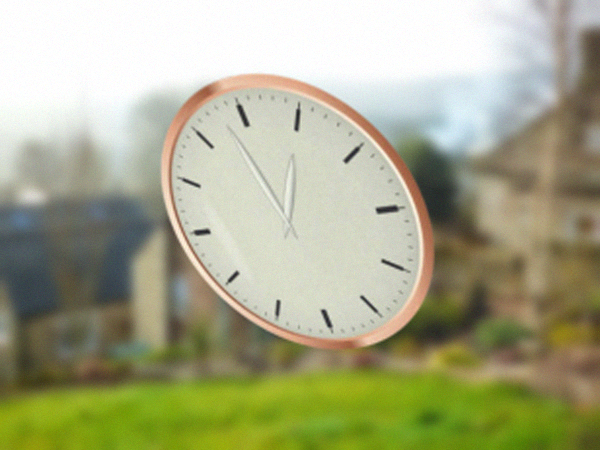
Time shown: **12:58**
